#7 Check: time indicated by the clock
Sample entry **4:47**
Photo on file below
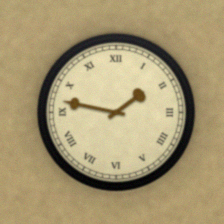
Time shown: **1:47**
